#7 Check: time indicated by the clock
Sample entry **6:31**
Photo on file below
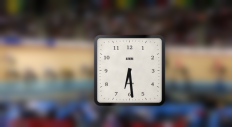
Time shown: **6:29**
